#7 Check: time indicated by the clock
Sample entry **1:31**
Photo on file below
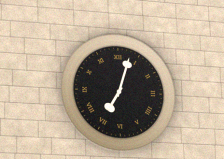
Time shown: **7:03**
